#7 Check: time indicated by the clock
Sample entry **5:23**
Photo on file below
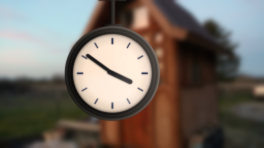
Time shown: **3:51**
